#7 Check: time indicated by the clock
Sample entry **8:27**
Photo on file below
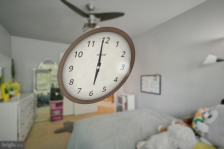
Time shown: **5:59**
